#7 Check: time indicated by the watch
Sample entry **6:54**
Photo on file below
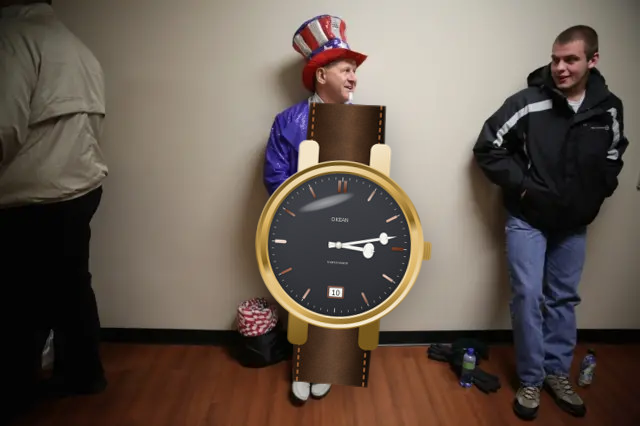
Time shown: **3:13**
